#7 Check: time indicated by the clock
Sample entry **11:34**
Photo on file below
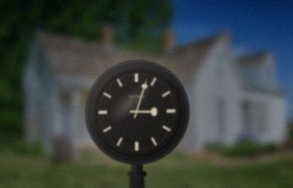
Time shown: **3:03**
